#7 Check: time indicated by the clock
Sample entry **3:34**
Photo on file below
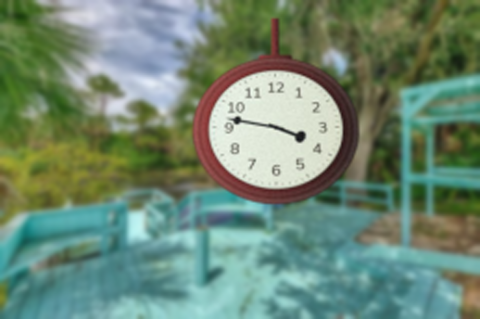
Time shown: **3:47**
